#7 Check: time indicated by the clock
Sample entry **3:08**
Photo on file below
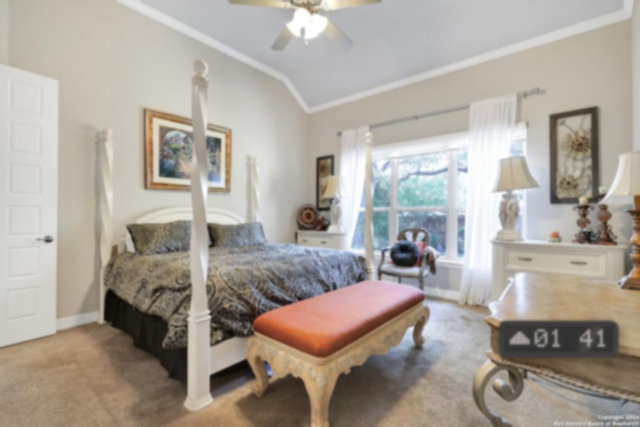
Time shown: **1:41**
